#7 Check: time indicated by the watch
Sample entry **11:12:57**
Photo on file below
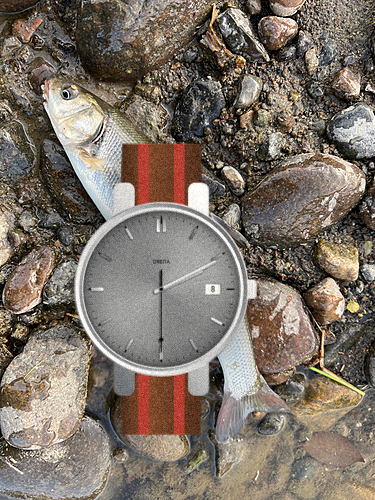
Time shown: **2:10:30**
